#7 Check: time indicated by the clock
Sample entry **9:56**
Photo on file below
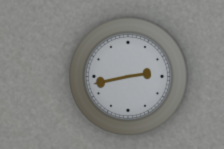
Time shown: **2:43**
